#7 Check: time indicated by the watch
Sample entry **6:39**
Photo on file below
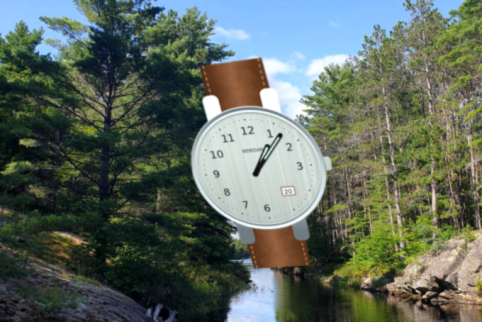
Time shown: **1:07**
